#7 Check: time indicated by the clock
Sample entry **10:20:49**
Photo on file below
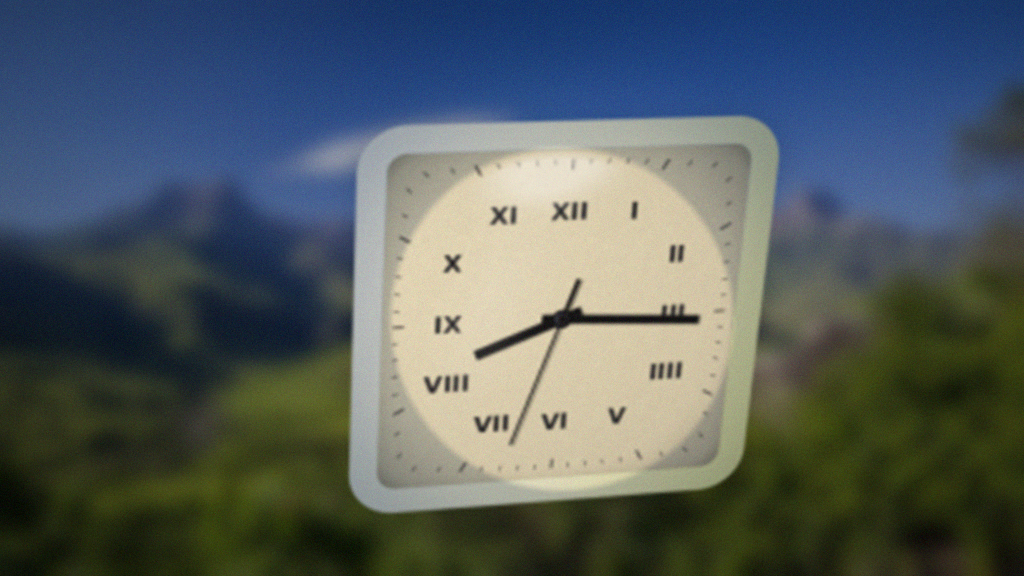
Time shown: **8:15:33**
